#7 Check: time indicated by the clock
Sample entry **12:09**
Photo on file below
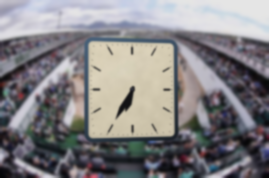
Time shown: **6:35**
